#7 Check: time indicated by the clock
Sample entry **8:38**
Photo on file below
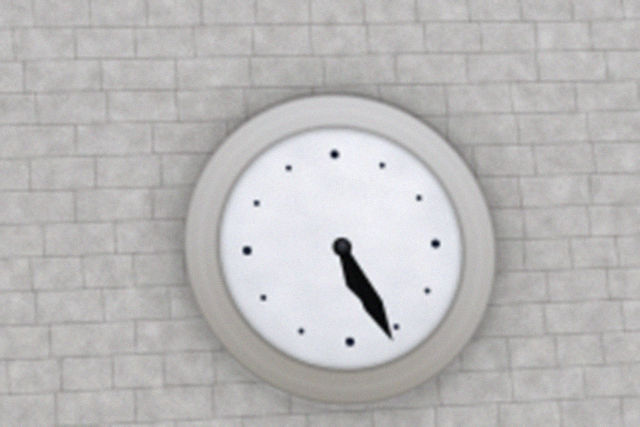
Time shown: **5:26**
